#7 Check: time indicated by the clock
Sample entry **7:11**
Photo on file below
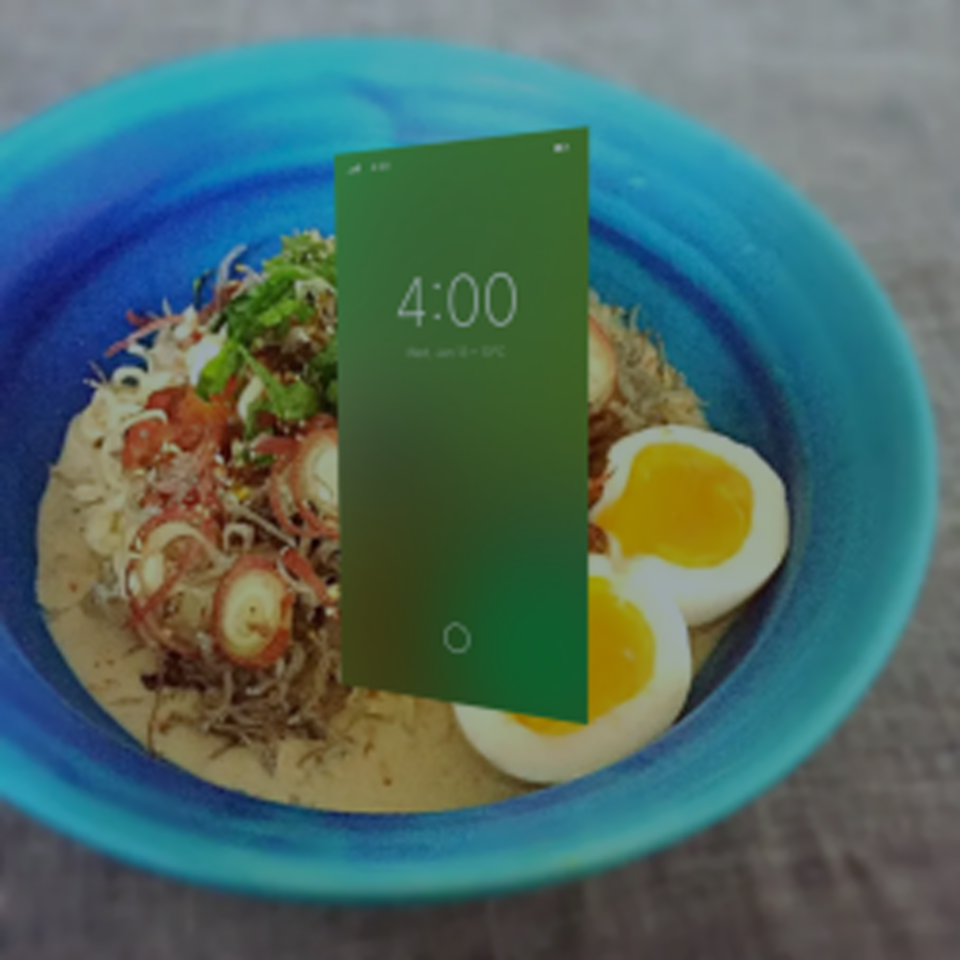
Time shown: **4:00**
